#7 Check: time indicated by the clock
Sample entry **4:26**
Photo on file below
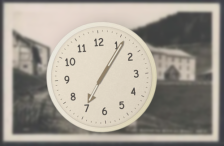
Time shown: **7:06**
